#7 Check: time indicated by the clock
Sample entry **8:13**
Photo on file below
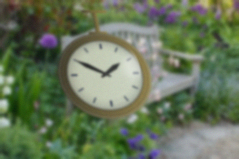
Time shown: **1:50**
